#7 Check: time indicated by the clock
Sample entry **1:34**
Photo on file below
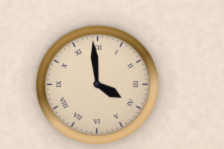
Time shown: **3:59**
